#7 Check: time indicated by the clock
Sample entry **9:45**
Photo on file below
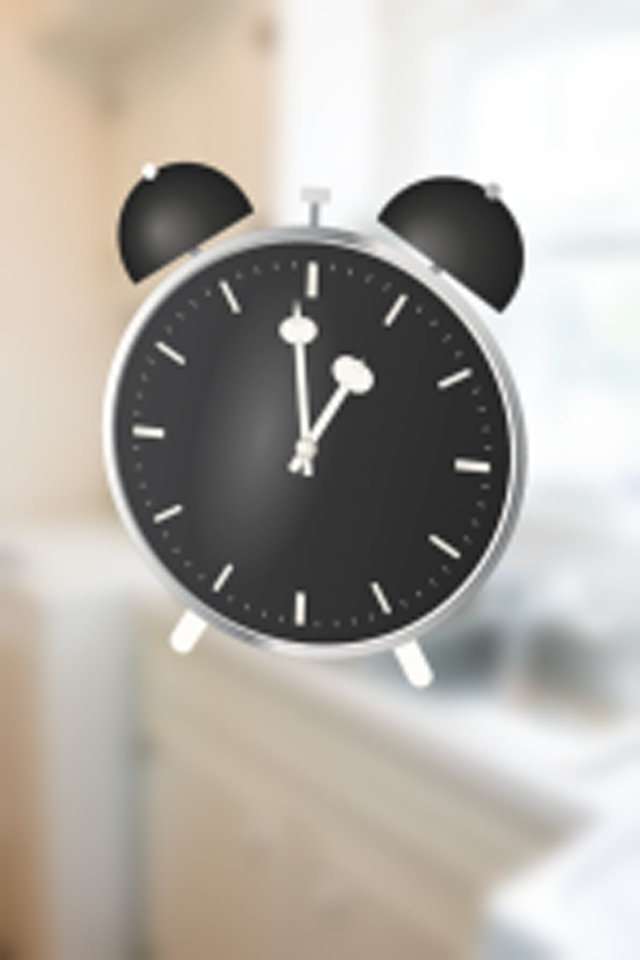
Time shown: **12:59**
